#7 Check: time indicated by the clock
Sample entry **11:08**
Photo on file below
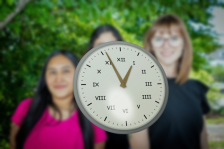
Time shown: **12:56**
